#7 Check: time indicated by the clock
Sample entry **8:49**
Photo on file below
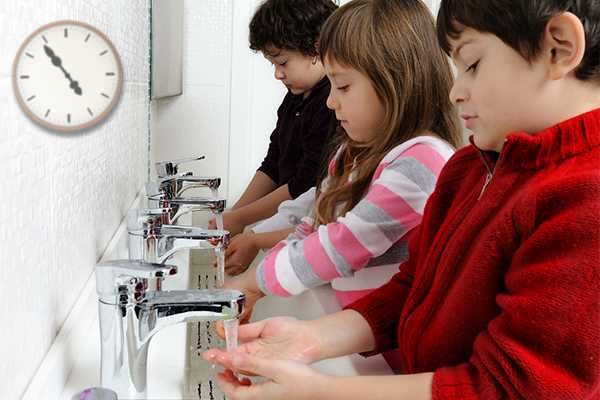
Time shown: **4:54**
